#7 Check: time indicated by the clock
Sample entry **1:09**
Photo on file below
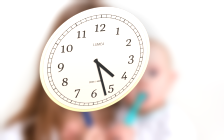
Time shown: **4:27**
